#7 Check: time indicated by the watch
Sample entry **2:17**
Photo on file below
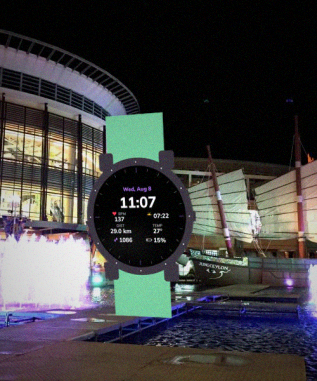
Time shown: **11:07**
